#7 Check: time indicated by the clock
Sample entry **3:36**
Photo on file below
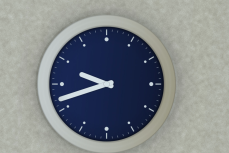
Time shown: **9:42**
